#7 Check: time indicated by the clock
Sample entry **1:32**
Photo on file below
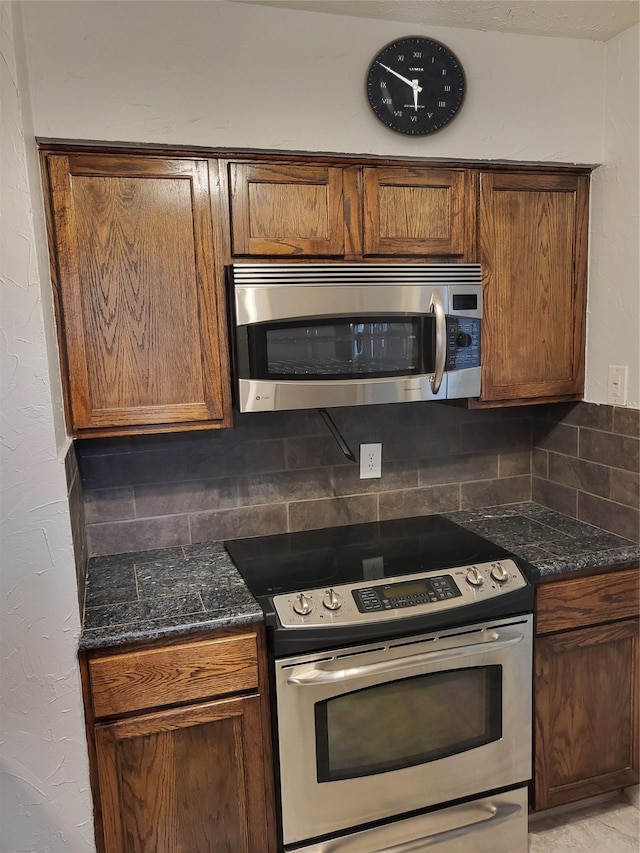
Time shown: **5:50**
